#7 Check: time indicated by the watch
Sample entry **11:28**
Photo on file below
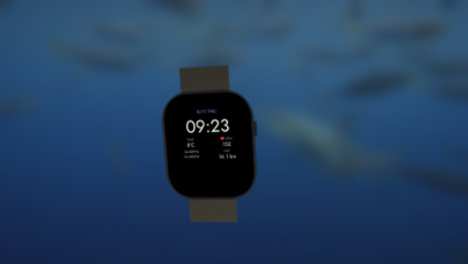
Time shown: **9:23**
